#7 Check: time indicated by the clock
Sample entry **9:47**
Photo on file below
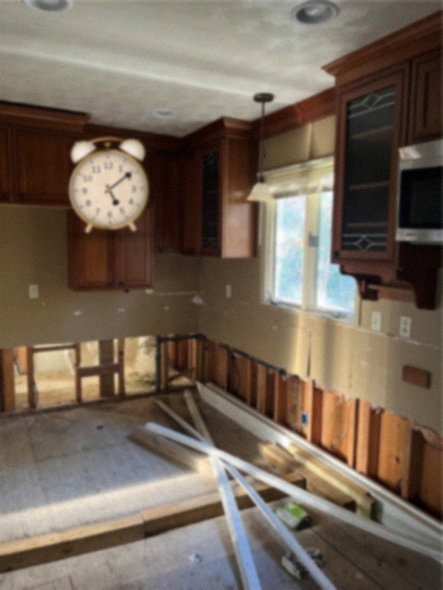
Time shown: **5:09**
